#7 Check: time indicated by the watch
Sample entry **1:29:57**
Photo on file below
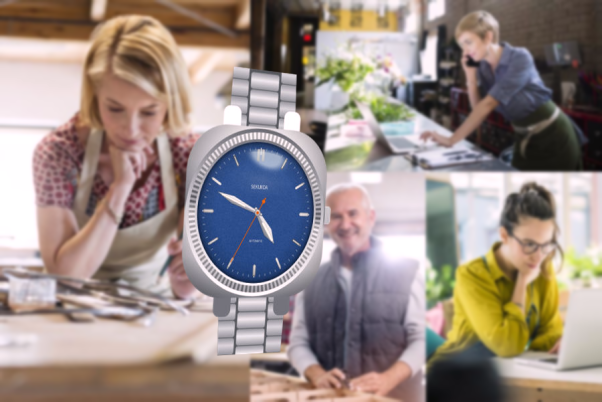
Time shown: **4:48:35**
